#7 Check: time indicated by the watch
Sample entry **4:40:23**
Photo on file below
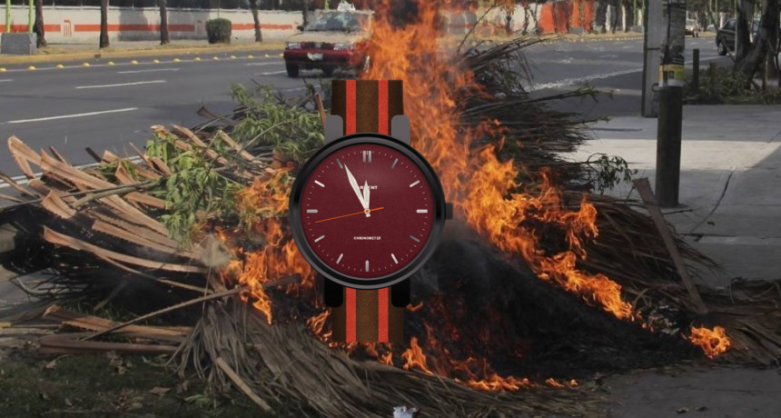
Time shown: **11:55:43**
